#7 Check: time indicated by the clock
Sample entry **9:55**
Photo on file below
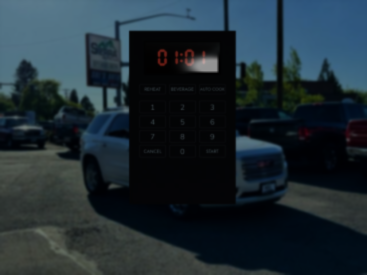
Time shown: **1:01**
